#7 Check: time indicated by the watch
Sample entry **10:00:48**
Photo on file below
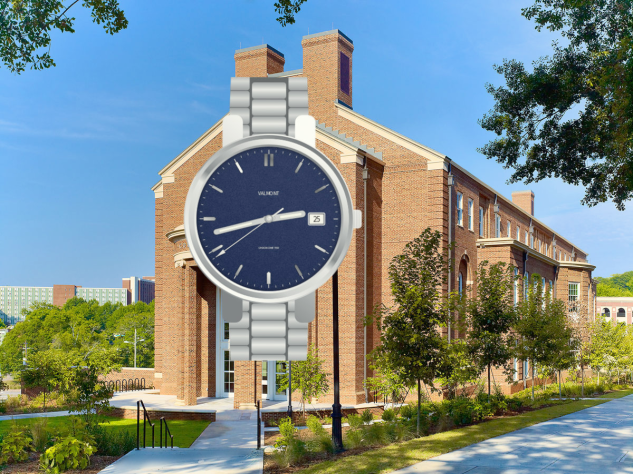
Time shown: **2:42:39**
